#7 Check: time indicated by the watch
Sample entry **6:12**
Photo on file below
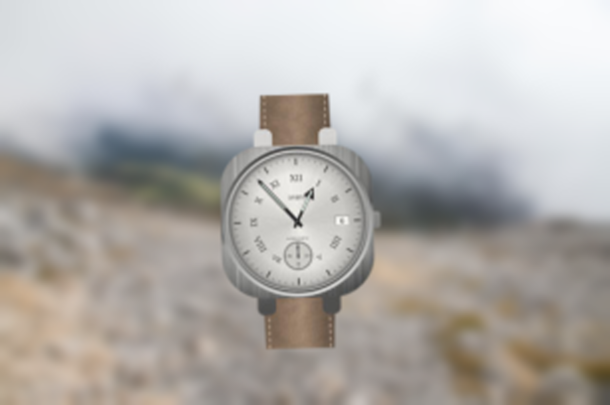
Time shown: **12:53**
